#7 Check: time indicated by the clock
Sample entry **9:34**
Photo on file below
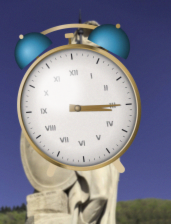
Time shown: **3:15**
